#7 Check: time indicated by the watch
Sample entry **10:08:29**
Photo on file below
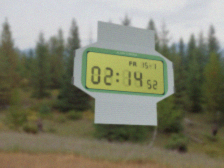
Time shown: **2:14:52**
